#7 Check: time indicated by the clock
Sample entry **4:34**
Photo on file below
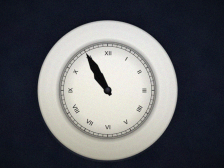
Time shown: **10:55**
